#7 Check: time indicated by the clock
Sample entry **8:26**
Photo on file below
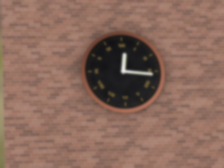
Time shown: **12:16**
